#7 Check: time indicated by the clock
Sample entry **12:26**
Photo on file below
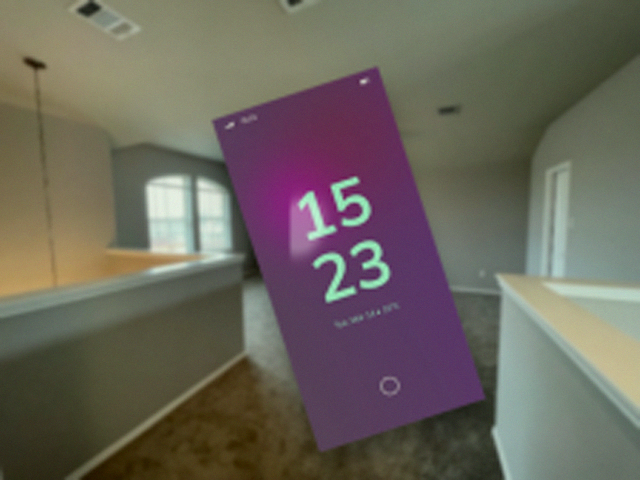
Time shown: **15:23**
